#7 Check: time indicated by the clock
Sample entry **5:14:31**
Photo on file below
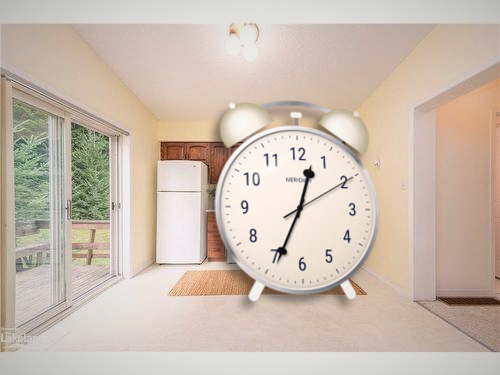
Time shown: **12:34:10**
